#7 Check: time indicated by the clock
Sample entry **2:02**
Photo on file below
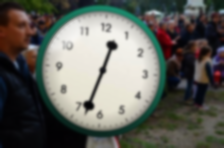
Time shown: **12:33**
